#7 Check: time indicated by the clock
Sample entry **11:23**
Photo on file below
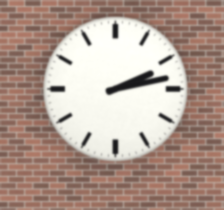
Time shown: **2:13**
